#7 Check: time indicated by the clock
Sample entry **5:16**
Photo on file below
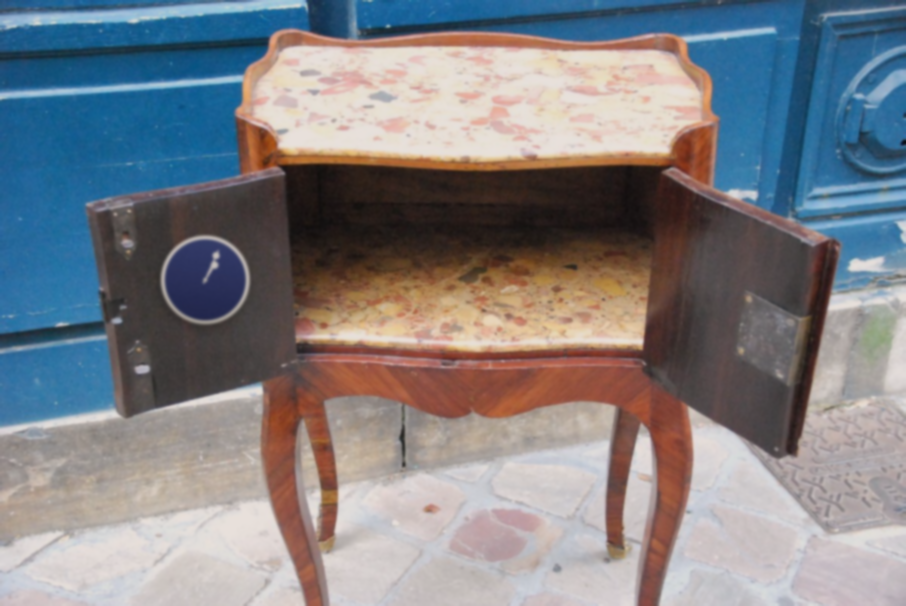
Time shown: **1:04**
